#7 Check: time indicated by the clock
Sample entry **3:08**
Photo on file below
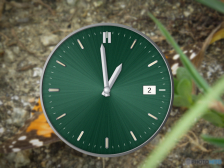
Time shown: **12:59**
